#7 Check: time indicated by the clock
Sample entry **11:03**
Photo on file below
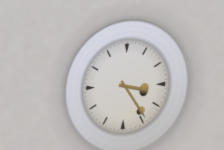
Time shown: **3:24**
